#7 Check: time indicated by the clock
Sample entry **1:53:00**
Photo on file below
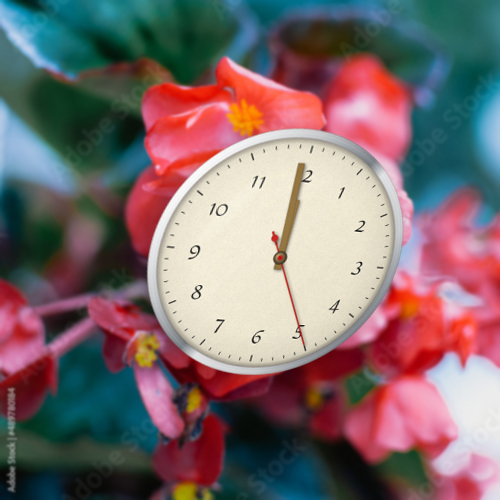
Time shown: **11:59:25**
